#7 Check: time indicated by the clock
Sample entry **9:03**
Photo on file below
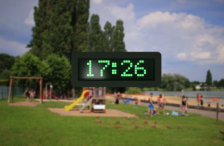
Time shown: **17:26**
